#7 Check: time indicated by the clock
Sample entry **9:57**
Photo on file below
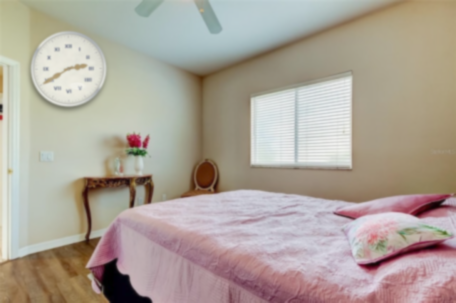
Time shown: **2:40**
